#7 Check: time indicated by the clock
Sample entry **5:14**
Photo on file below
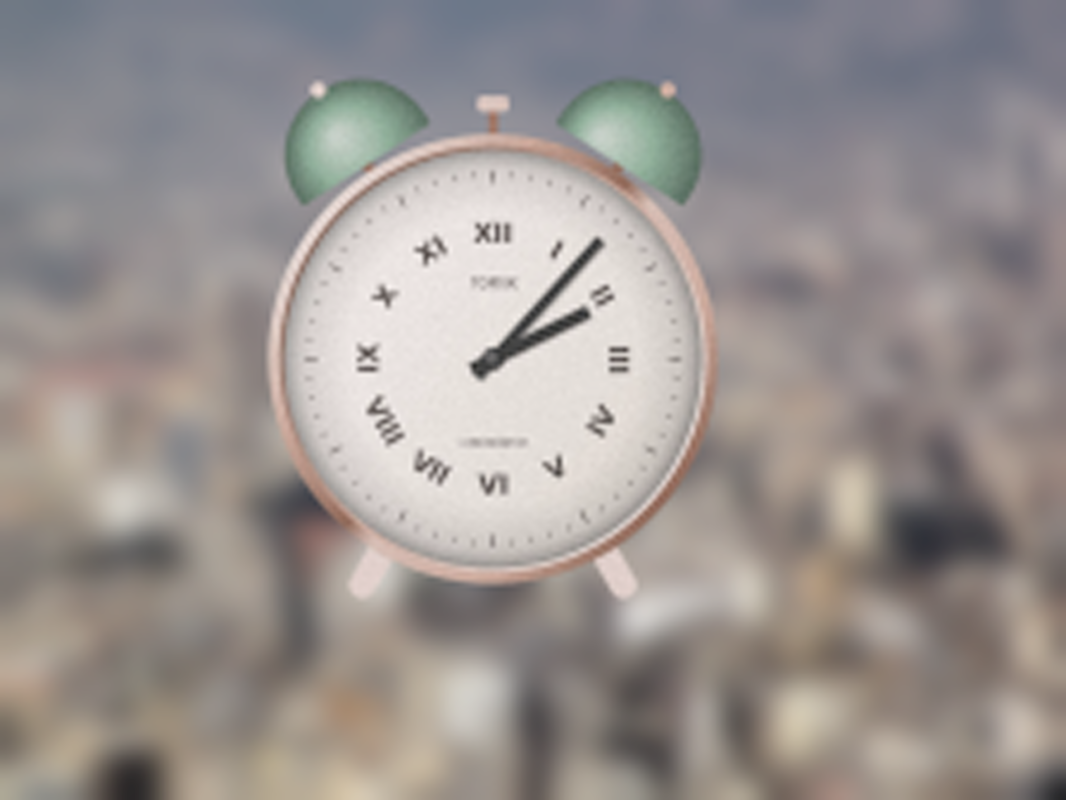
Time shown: **2:07**
